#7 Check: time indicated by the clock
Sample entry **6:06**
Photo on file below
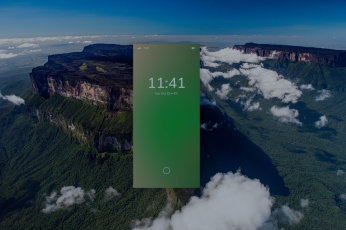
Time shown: **11:41**
